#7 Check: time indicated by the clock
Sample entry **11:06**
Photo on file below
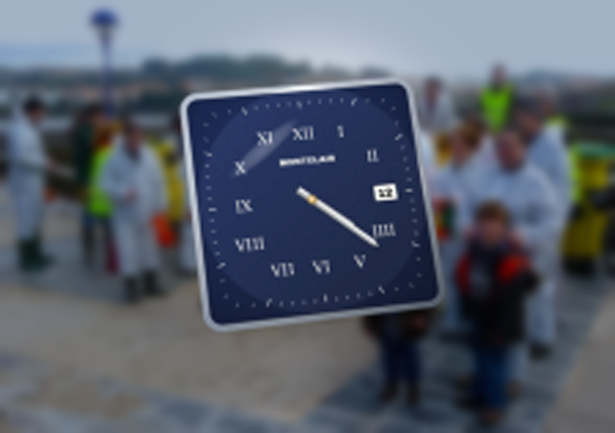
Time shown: **4:22**
